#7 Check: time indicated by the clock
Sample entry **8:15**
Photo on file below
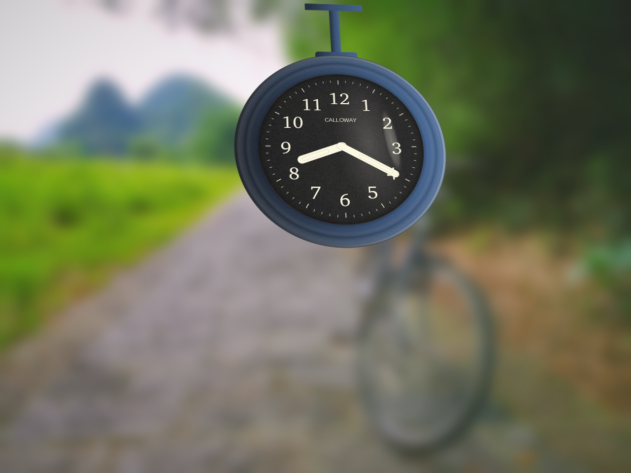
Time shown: **8:20**
